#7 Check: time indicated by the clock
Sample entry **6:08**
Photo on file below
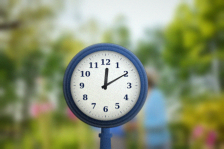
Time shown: **12:10**
